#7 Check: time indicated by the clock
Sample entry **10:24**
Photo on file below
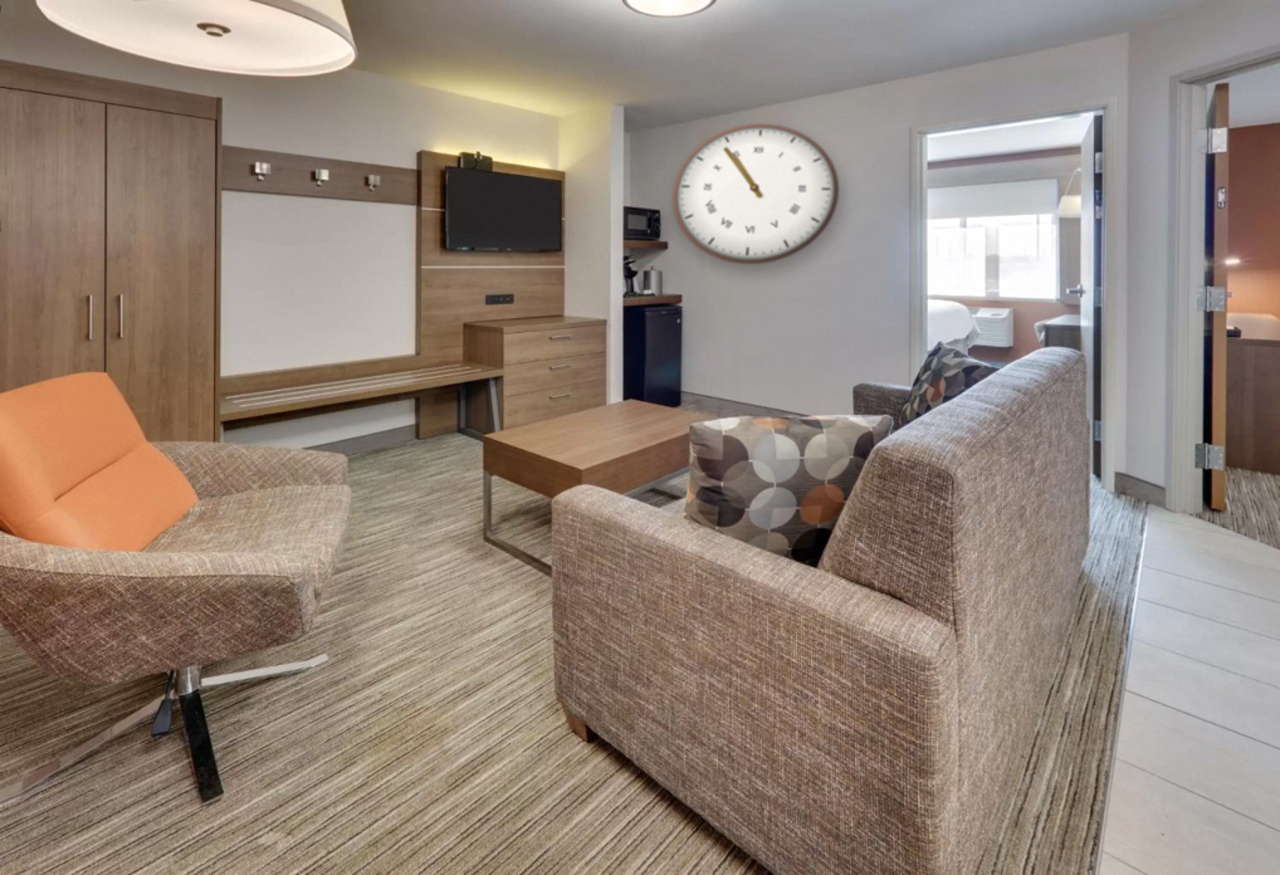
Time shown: **10:54**
